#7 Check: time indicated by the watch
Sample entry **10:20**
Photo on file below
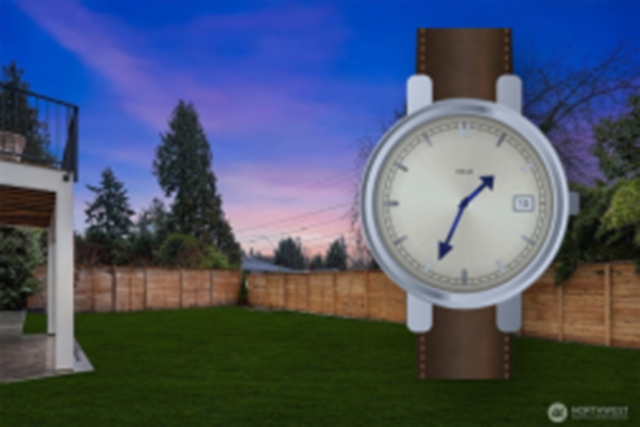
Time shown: **1:34**
